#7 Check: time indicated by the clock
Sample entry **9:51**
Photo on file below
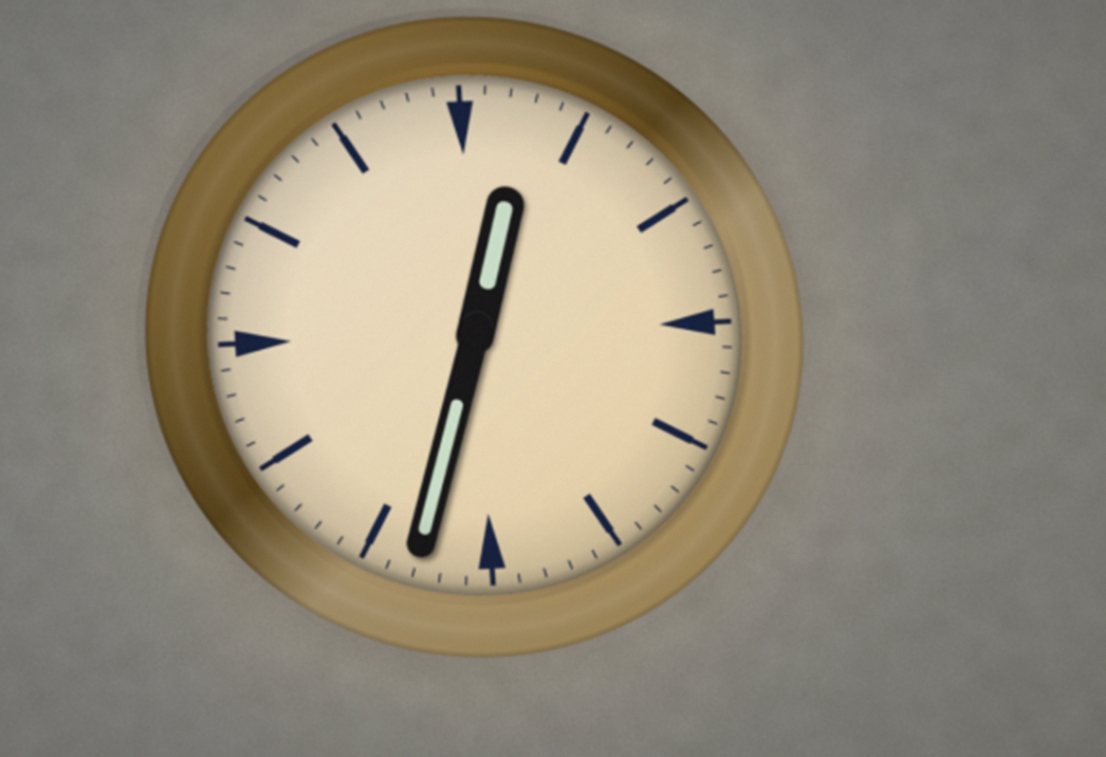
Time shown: **12:33**
